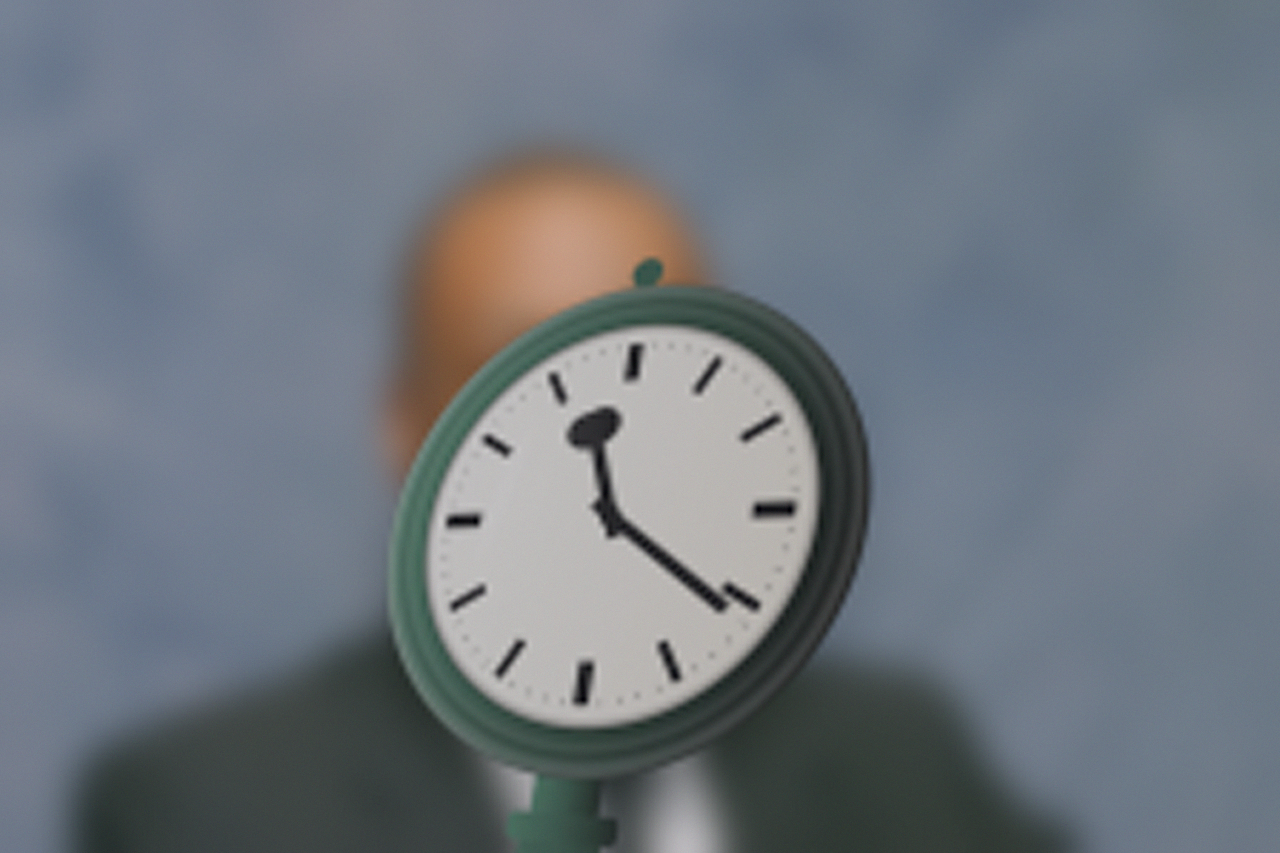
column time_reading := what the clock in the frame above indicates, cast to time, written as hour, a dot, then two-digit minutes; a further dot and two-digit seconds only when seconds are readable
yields 11.21
